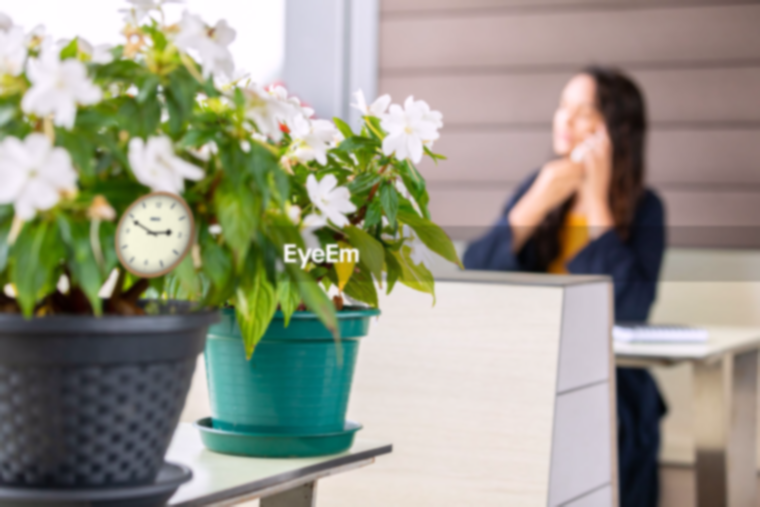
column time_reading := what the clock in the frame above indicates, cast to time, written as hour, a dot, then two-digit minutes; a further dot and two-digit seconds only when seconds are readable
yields 2.49
